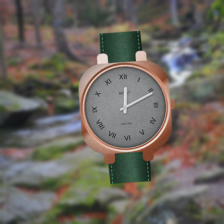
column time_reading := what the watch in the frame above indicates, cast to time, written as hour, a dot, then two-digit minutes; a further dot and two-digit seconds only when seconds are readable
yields 12.11
